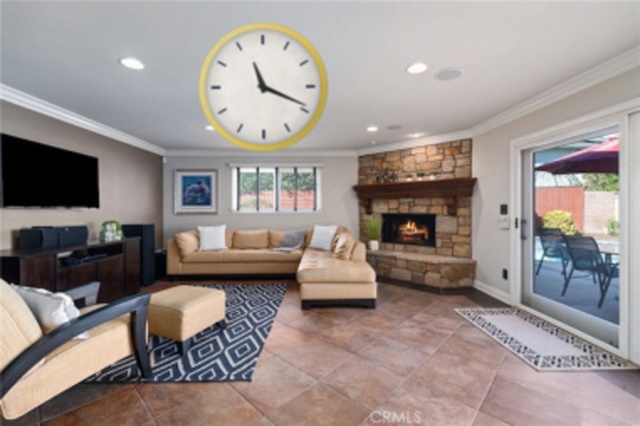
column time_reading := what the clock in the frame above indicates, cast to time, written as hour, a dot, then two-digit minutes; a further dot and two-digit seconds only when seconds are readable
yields 11.19
